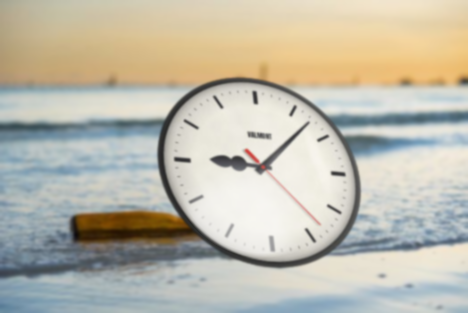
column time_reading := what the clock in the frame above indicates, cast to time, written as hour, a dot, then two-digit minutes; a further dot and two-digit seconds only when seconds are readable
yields 9.07.23
